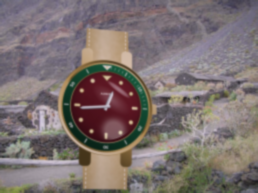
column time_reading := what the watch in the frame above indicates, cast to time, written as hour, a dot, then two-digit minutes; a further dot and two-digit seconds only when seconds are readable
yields 12.44
